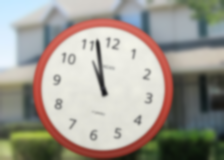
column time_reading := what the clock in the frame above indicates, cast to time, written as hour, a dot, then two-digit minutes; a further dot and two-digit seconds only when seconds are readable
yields 10.57
